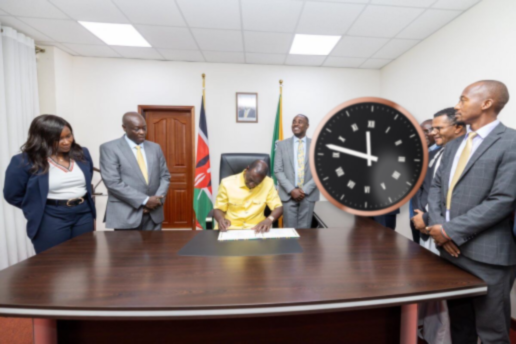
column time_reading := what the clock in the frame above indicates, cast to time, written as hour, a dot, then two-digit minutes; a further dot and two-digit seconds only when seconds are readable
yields 11.47
